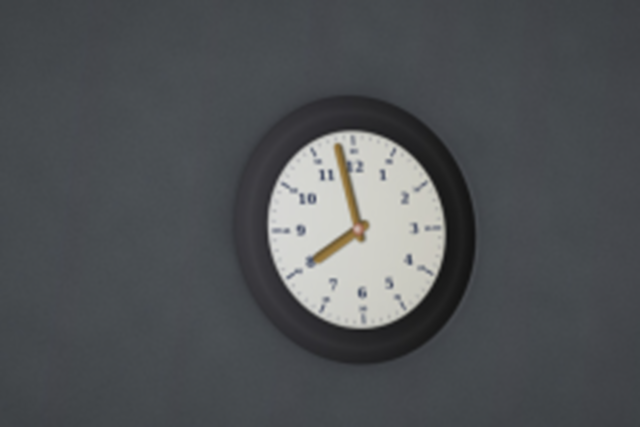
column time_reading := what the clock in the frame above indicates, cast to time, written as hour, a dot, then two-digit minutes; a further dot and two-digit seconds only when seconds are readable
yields 7.58
